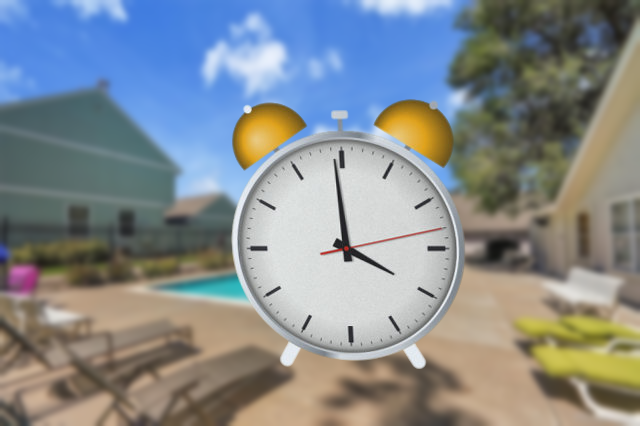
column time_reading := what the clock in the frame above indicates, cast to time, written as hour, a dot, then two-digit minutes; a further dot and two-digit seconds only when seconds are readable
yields 3.59.13
